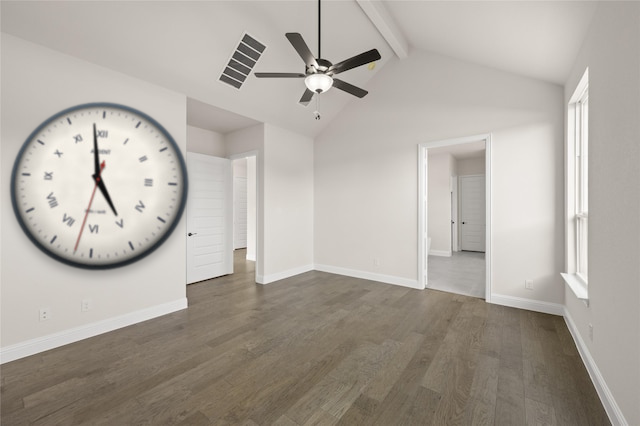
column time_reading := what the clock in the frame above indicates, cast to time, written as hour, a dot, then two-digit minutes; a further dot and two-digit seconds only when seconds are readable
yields 4.58.32
